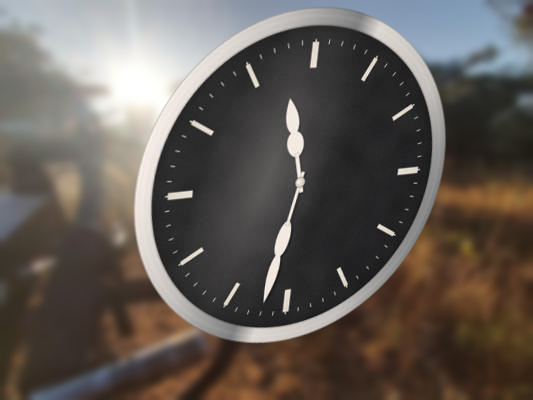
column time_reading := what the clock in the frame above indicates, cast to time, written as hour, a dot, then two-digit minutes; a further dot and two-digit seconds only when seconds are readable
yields 11.32
